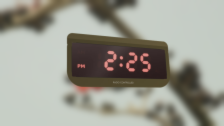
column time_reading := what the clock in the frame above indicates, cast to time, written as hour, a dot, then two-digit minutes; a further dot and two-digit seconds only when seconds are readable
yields 2.25
